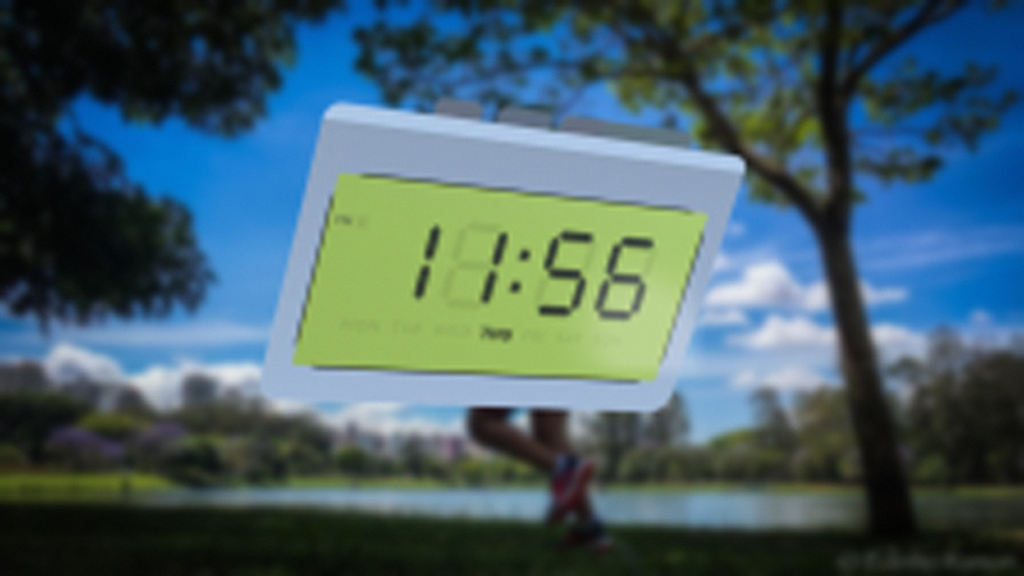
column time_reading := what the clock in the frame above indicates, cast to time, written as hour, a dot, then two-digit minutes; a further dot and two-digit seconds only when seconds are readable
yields 11.56
